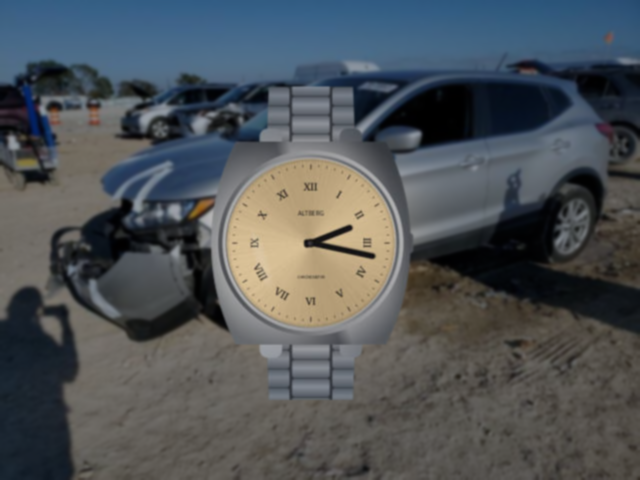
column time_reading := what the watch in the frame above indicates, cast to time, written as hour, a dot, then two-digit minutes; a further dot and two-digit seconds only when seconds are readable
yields 2.17
